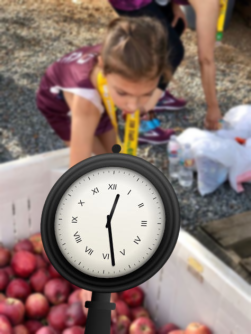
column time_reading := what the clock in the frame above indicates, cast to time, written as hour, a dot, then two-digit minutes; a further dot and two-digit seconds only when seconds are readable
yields 12.28
